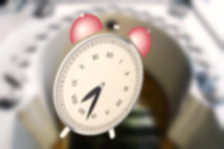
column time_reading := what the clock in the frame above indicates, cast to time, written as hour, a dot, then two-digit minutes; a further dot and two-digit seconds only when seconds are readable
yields 7.32
